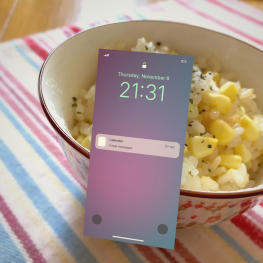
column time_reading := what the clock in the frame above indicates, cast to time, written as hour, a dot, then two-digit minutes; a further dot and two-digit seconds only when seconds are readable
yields 21.31
